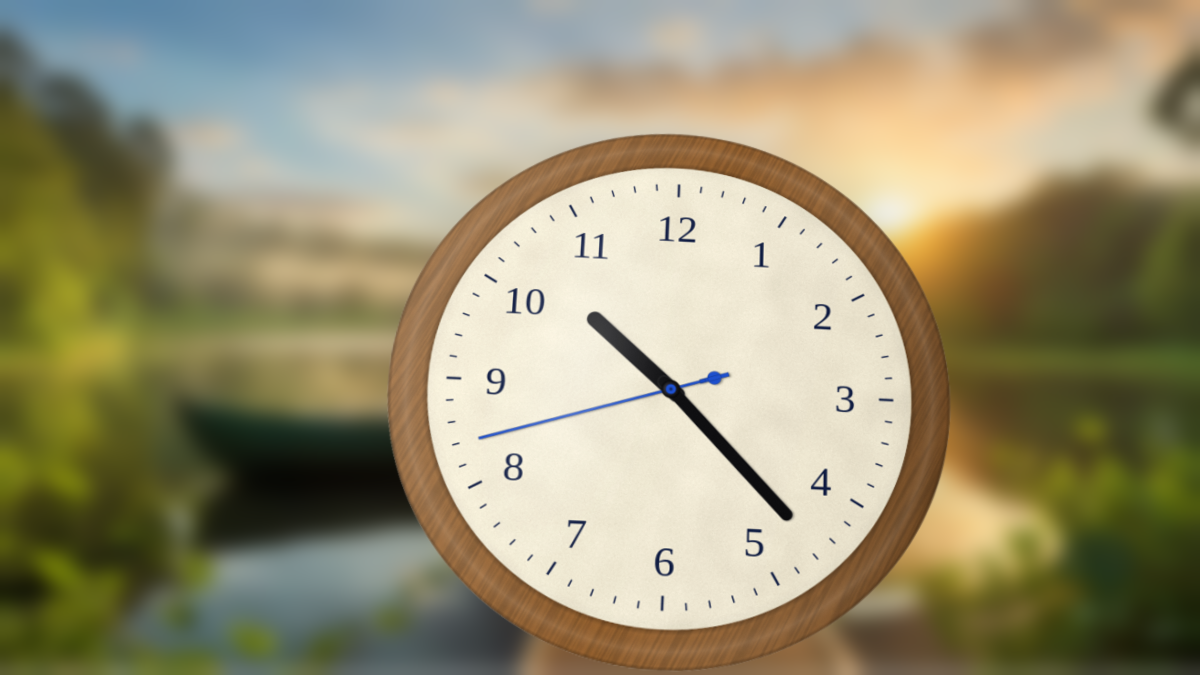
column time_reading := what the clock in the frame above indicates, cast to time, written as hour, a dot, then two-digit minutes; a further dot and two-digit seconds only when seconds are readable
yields 10.22.42
